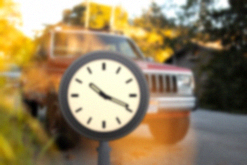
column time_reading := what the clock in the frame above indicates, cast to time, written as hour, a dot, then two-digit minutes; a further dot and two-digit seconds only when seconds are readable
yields 10.19
